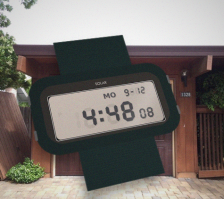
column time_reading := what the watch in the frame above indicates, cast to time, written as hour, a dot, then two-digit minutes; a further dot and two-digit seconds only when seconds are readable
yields 4.48.08
